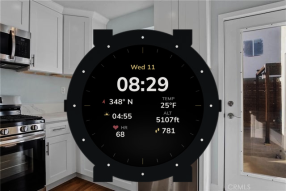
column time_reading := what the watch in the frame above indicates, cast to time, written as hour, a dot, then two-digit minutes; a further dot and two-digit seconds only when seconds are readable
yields 8.29
